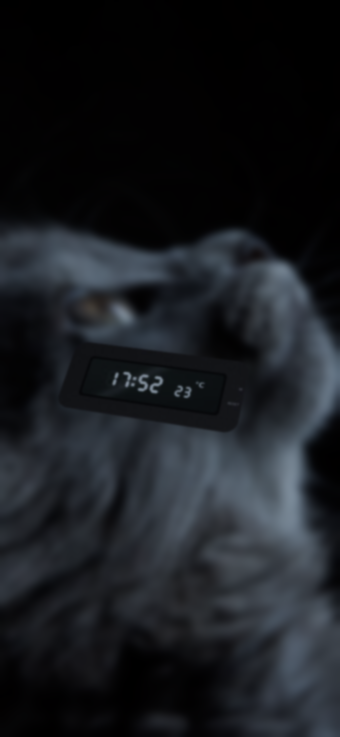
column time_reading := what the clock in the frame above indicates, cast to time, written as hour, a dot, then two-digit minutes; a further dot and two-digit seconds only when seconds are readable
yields 17.52
